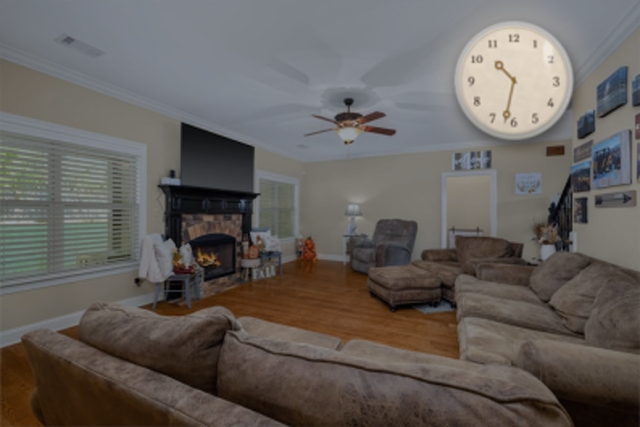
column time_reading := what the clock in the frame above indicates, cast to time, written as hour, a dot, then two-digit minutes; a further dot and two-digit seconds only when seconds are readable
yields 10.32
